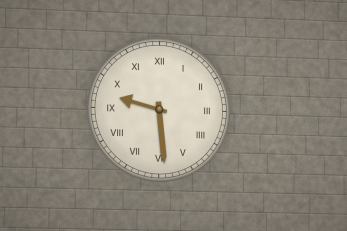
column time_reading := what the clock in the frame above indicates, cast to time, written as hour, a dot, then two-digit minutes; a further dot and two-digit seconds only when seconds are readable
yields 9.29
